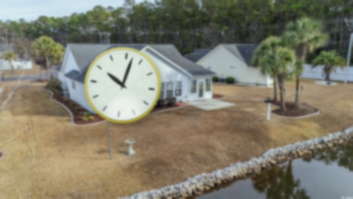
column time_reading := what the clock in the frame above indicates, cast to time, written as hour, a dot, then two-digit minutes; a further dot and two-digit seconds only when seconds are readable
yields 10.02
